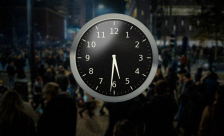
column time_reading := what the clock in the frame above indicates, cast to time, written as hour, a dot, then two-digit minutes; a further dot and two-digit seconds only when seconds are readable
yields 5.31
